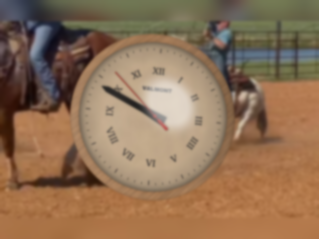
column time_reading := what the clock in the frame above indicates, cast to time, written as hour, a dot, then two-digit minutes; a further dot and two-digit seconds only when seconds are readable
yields 9.48.52
